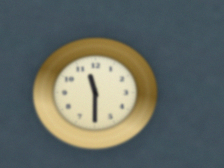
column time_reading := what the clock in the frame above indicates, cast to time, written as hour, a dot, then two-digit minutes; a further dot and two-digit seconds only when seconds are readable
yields 11.30
